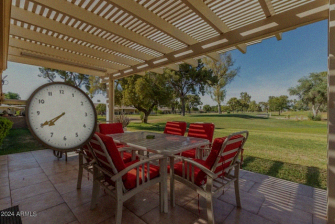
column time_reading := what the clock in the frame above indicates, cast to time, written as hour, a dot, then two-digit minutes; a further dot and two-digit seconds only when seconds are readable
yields 7.40
